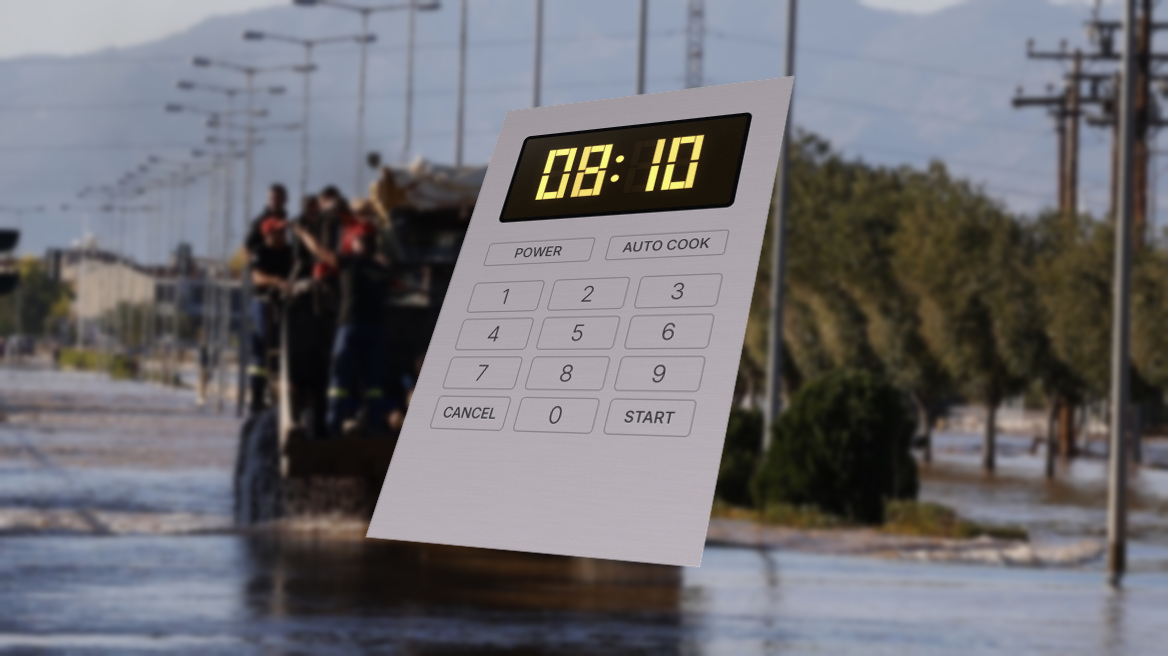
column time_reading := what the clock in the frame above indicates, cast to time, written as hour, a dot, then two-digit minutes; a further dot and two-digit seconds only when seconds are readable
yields 8.10
